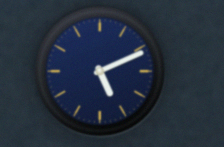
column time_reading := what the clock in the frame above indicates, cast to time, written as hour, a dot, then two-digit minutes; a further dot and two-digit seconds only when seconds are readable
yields 5.11
